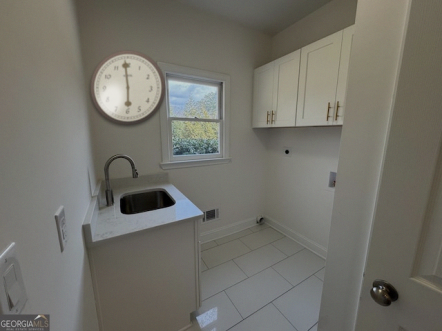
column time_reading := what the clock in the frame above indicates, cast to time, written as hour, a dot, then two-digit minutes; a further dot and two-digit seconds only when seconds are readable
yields 5.59
